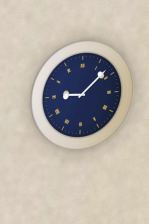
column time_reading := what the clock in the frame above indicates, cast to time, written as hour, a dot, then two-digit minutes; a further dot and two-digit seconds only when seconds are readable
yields 9.08
